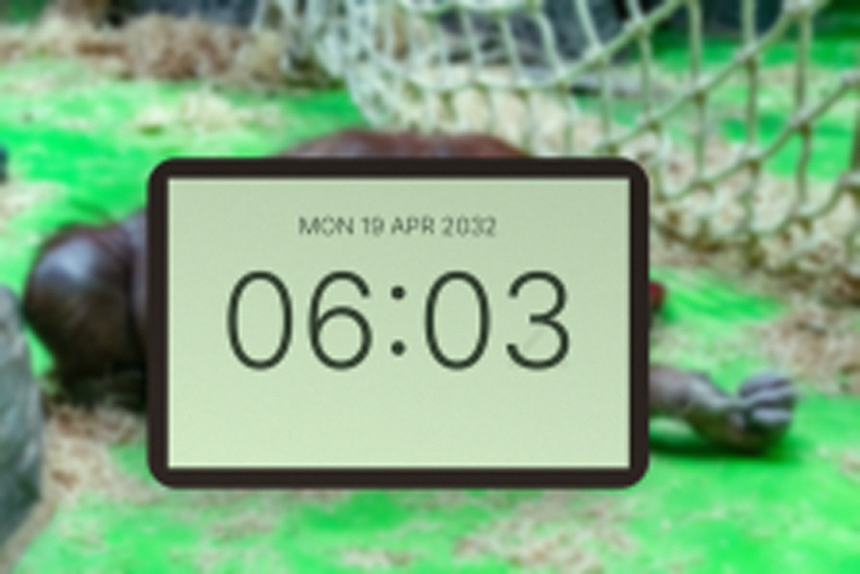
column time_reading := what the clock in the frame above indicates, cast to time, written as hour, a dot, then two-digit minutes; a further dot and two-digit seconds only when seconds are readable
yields 6.03
